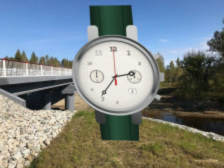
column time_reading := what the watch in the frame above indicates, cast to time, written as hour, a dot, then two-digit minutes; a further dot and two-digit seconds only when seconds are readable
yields 2.36
